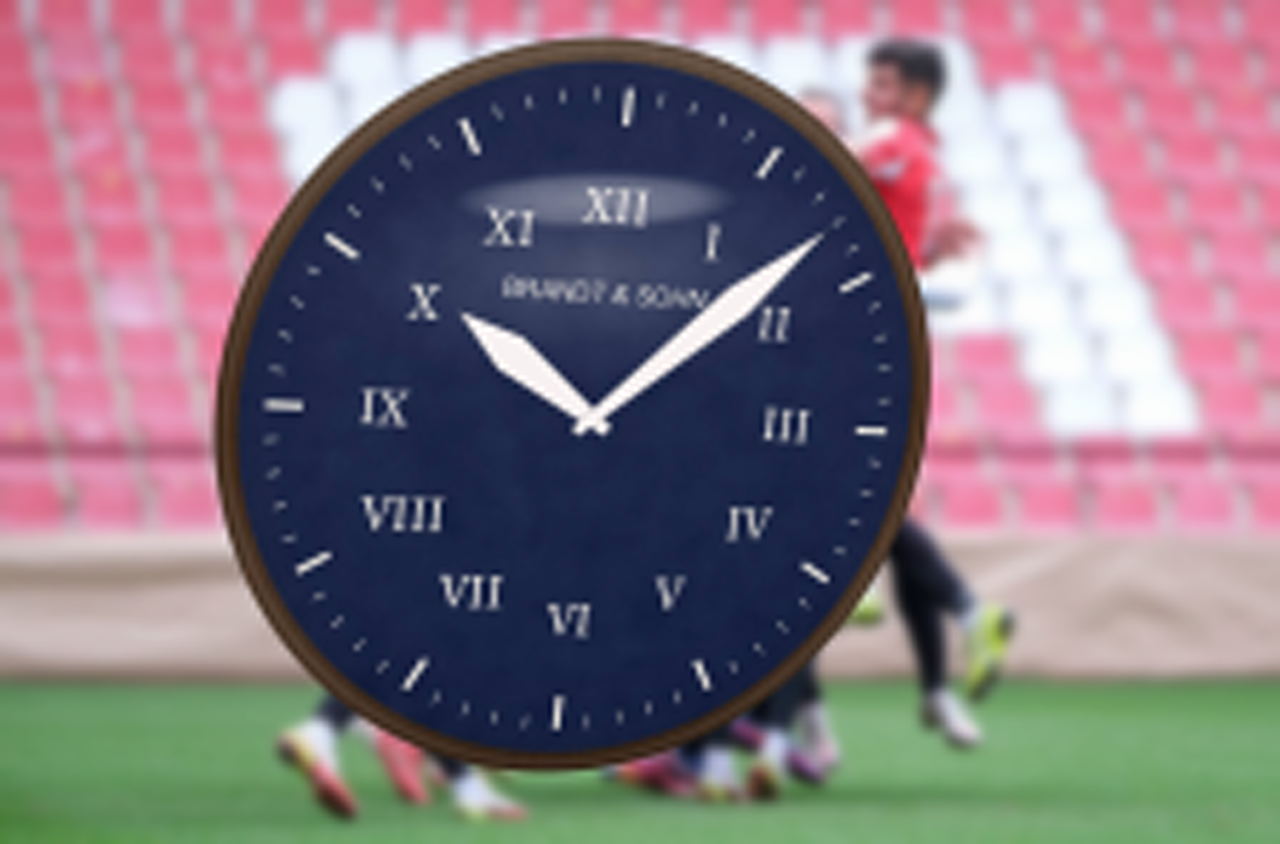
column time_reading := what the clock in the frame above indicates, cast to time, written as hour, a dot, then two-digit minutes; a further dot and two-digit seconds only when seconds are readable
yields 10.08
